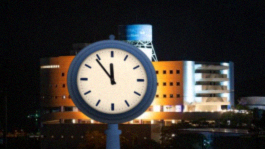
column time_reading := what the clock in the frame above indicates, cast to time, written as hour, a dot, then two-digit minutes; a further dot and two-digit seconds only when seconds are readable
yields 11.54
